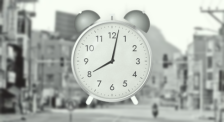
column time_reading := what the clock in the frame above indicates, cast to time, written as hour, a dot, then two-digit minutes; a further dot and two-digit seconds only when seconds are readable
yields 8.02
